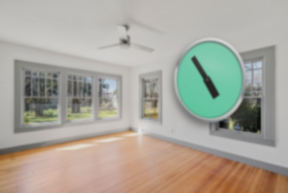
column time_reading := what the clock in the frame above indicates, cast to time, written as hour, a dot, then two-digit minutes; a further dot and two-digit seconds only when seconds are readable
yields 4.54
